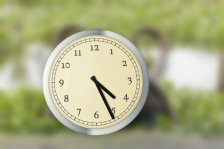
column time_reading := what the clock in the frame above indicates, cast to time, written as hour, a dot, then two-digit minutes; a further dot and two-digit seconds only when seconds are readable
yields 4.26
